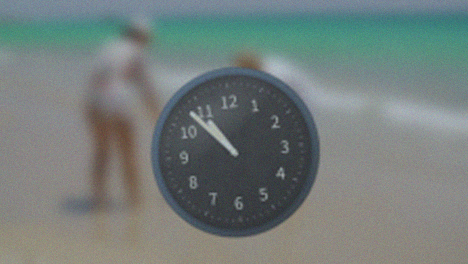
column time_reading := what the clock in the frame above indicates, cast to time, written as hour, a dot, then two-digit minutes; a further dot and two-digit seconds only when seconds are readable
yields 10.53
